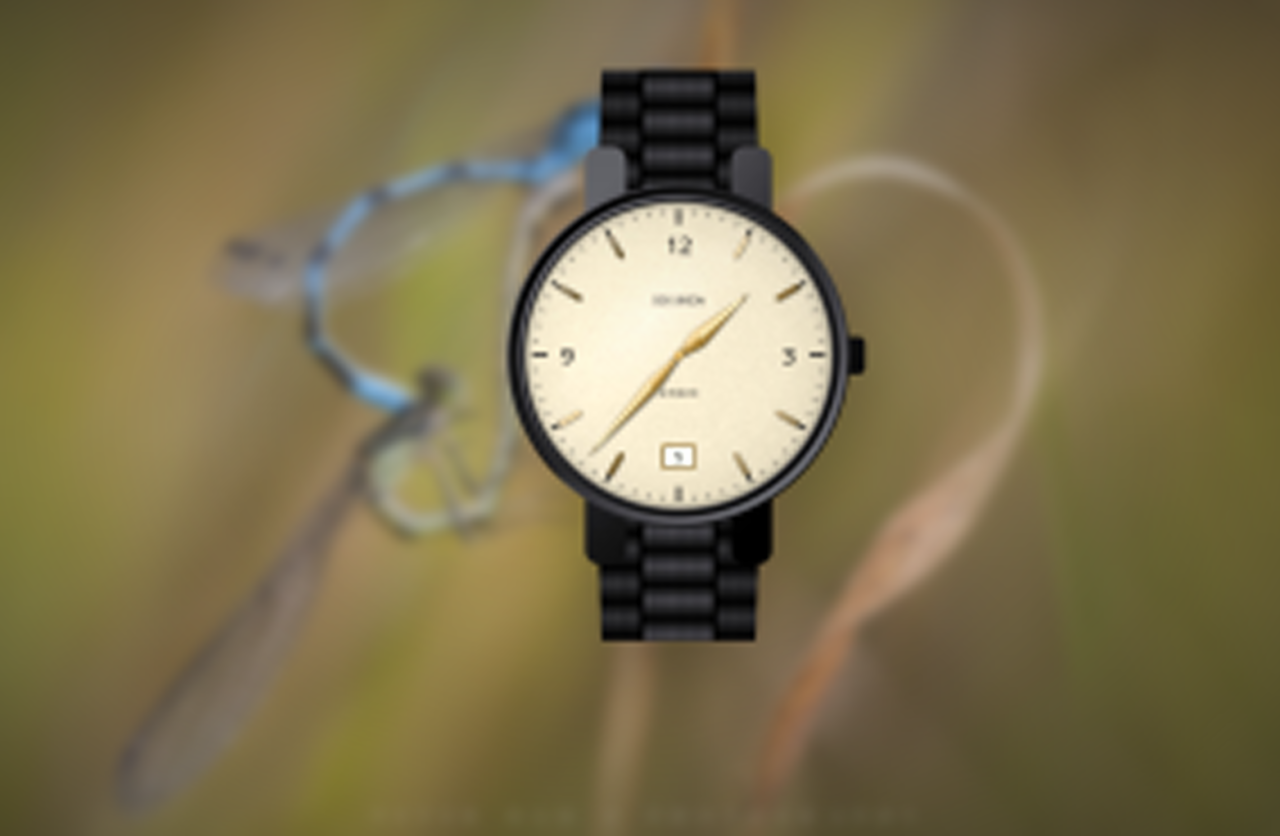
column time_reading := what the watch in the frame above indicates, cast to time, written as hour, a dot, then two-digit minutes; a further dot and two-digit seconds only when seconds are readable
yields 1.37
